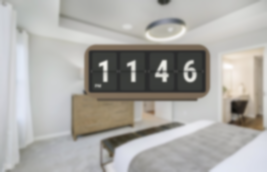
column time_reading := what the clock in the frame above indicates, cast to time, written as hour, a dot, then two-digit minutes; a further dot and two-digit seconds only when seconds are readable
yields 11.46
